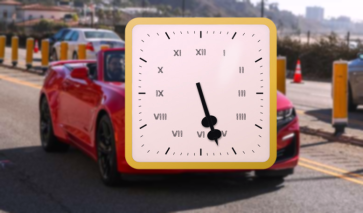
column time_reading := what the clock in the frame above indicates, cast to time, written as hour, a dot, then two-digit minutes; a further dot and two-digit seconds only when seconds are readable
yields 5.27
